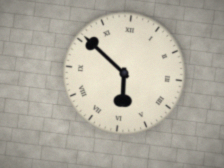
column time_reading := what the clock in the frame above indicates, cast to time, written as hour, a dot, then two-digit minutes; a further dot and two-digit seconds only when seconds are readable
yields 5.51
